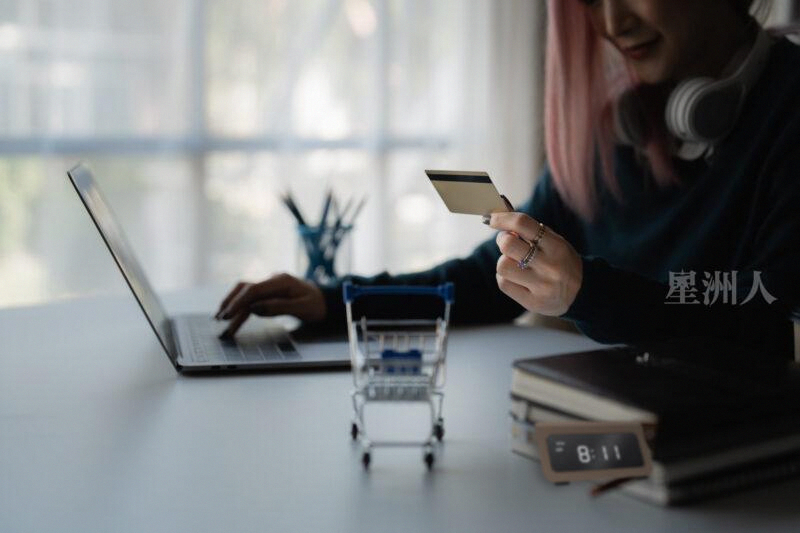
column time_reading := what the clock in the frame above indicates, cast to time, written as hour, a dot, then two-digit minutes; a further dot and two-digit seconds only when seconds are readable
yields 8.11
